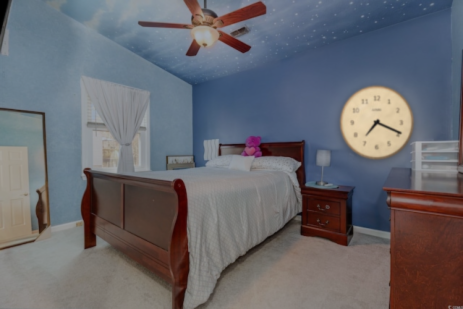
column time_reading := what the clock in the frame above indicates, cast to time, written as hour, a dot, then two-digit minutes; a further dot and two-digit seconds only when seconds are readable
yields 7.19
